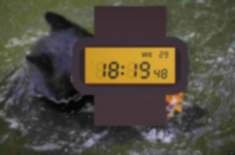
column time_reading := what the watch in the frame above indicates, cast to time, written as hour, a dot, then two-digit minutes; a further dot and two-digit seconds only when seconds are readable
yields 18.19.48
